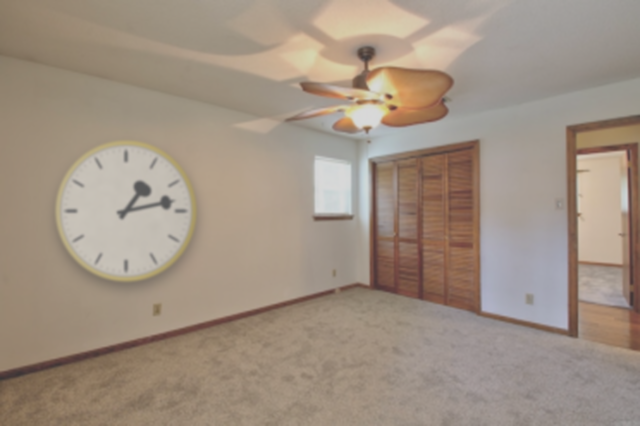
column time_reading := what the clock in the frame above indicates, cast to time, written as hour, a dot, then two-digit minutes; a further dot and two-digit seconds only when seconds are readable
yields 1.13
